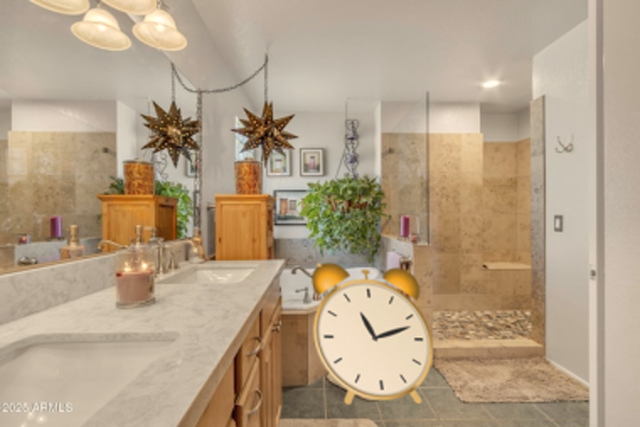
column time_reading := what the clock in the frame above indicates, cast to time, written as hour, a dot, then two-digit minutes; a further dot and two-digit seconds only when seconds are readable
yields 11.12
